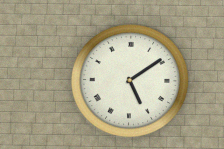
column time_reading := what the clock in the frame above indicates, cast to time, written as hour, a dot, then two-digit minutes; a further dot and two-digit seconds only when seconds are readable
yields 5.09
